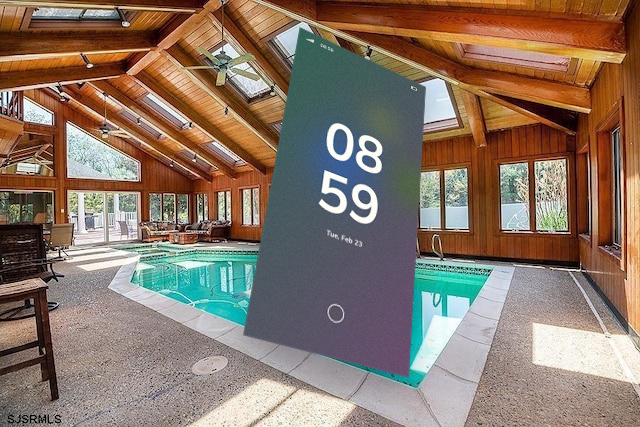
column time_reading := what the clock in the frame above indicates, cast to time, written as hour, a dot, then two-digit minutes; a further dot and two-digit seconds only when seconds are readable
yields 8.59
